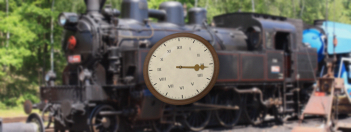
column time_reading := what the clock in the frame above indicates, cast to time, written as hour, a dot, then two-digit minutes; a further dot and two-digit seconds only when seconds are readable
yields 3.16
